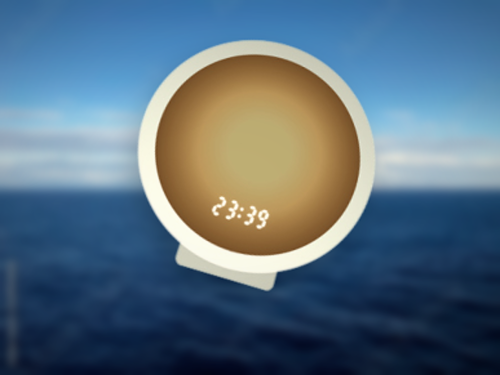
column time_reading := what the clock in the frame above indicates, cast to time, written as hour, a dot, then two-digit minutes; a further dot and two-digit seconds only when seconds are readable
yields 23.39
